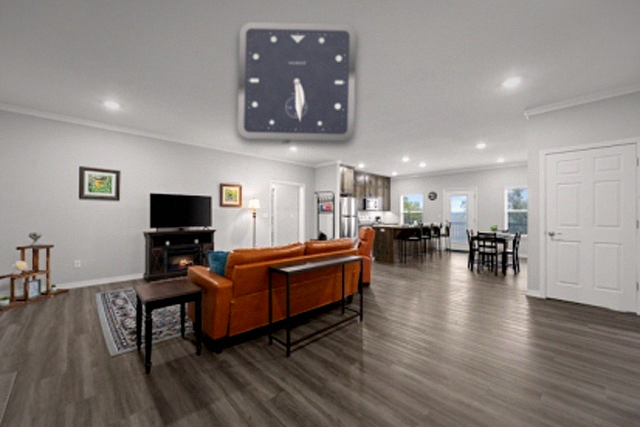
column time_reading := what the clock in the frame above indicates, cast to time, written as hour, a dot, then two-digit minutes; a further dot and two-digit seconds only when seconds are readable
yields 5.29
